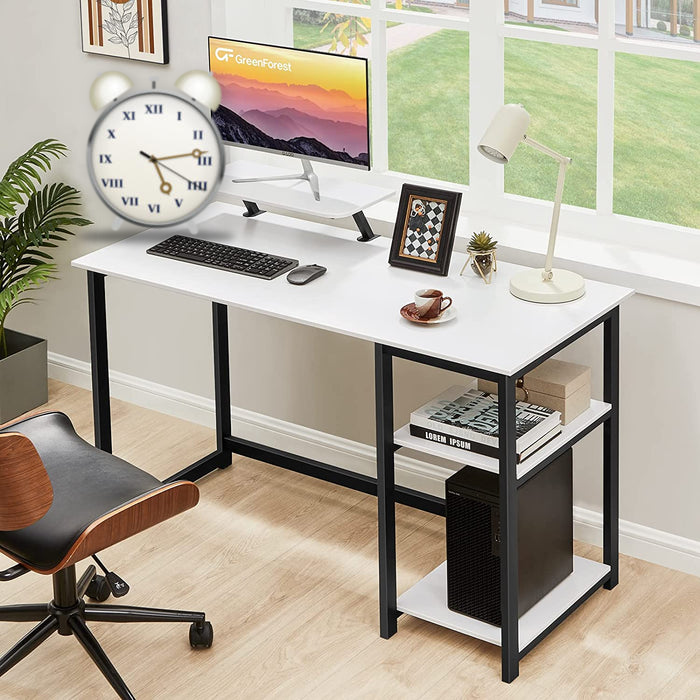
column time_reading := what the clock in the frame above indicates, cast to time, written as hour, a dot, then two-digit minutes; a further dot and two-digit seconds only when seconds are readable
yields 5.13.20
